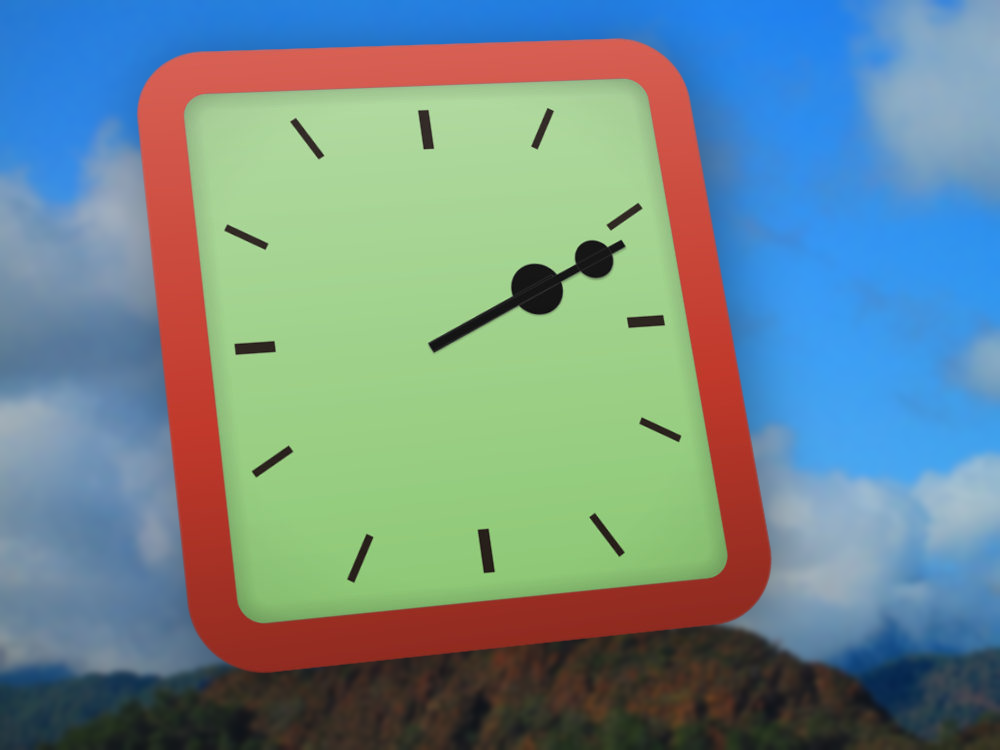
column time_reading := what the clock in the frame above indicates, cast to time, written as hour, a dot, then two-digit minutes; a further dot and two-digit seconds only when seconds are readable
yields 2.11
